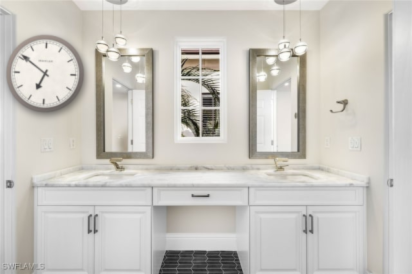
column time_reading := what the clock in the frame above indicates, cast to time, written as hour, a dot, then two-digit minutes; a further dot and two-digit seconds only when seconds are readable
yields 6.51
